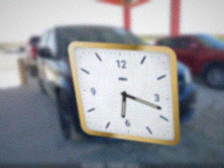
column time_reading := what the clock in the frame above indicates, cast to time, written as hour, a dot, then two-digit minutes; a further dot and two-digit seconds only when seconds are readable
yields 6.18
